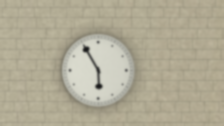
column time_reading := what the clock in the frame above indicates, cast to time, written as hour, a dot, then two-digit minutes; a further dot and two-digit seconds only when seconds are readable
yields 5.55
